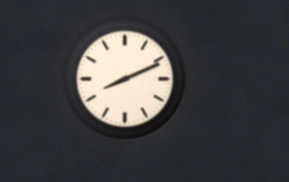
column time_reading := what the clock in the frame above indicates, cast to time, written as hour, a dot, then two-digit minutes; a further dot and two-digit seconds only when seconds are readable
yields 8.11
